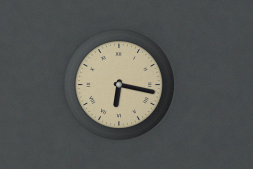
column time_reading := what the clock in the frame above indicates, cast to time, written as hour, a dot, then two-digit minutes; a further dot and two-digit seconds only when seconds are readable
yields 6.17
